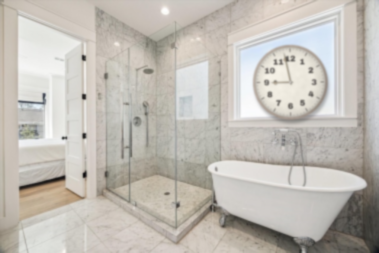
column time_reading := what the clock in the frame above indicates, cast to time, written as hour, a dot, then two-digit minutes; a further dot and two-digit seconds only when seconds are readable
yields 8.58
